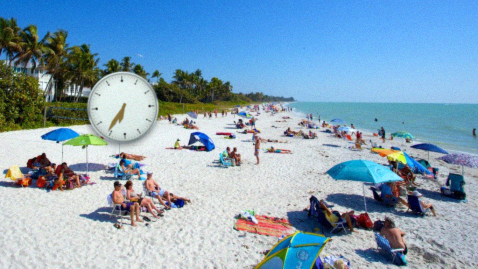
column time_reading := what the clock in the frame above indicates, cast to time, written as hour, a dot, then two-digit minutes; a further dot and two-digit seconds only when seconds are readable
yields 6.36
